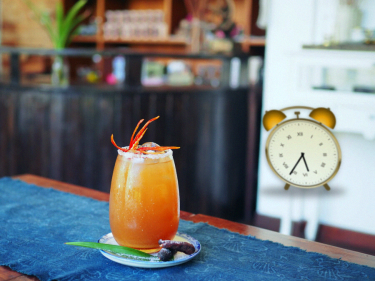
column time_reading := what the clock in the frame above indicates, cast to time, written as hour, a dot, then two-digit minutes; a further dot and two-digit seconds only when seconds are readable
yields 5.36
